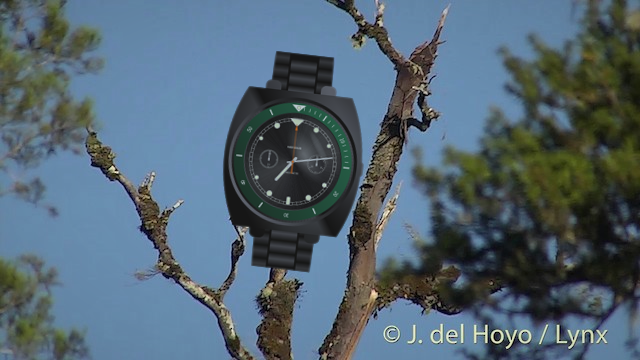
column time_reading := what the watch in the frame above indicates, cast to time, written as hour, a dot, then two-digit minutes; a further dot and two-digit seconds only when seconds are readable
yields 7.13
